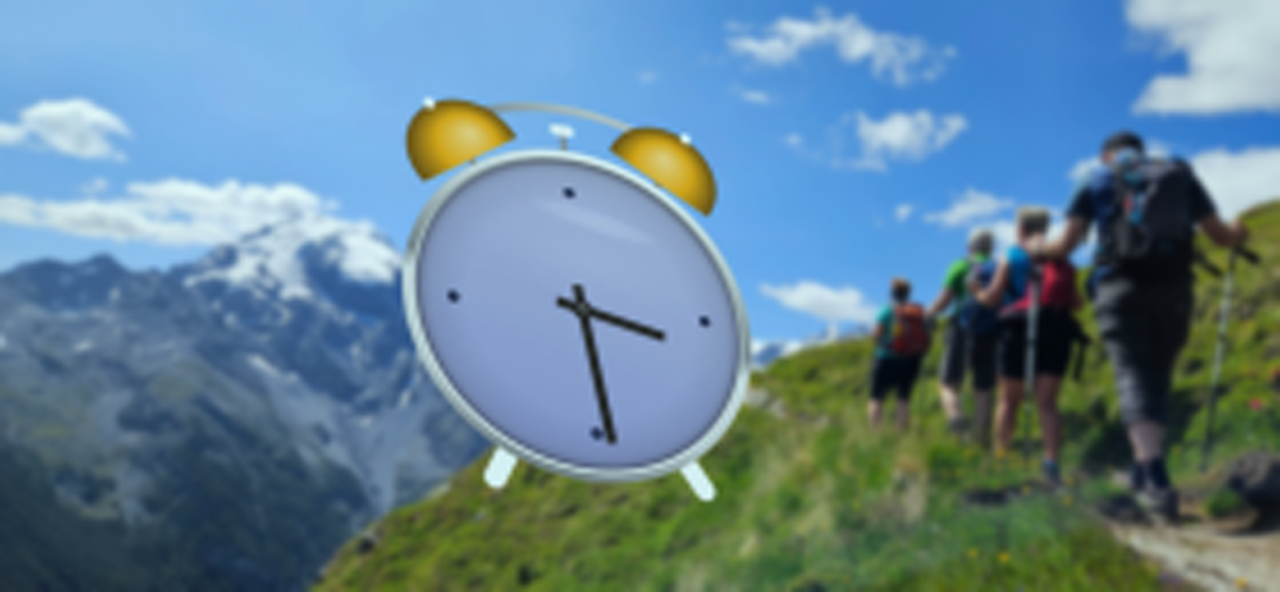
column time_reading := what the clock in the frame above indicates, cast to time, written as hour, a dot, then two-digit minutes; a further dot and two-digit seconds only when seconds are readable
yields 3.29
